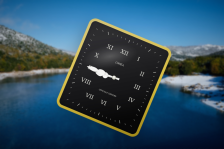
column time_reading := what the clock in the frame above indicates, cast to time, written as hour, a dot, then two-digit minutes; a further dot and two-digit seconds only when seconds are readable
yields 8.45
